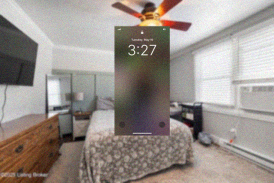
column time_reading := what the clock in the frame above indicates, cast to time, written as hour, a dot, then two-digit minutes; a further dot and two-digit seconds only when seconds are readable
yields 3.27
